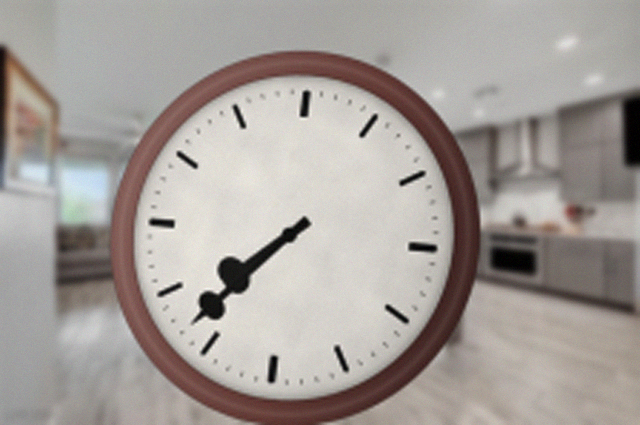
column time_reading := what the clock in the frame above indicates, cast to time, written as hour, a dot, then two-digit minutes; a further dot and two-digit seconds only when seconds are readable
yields 7.37
